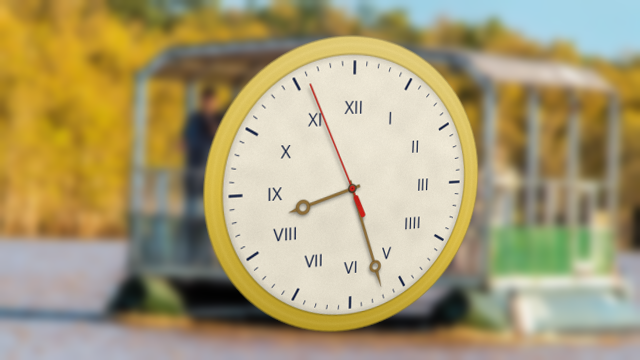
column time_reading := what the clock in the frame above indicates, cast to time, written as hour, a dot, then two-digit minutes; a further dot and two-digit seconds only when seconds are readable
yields 8.26.56
